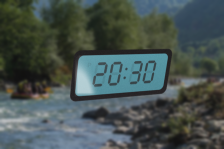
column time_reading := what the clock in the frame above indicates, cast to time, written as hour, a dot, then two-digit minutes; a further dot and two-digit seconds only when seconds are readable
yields 20.30
